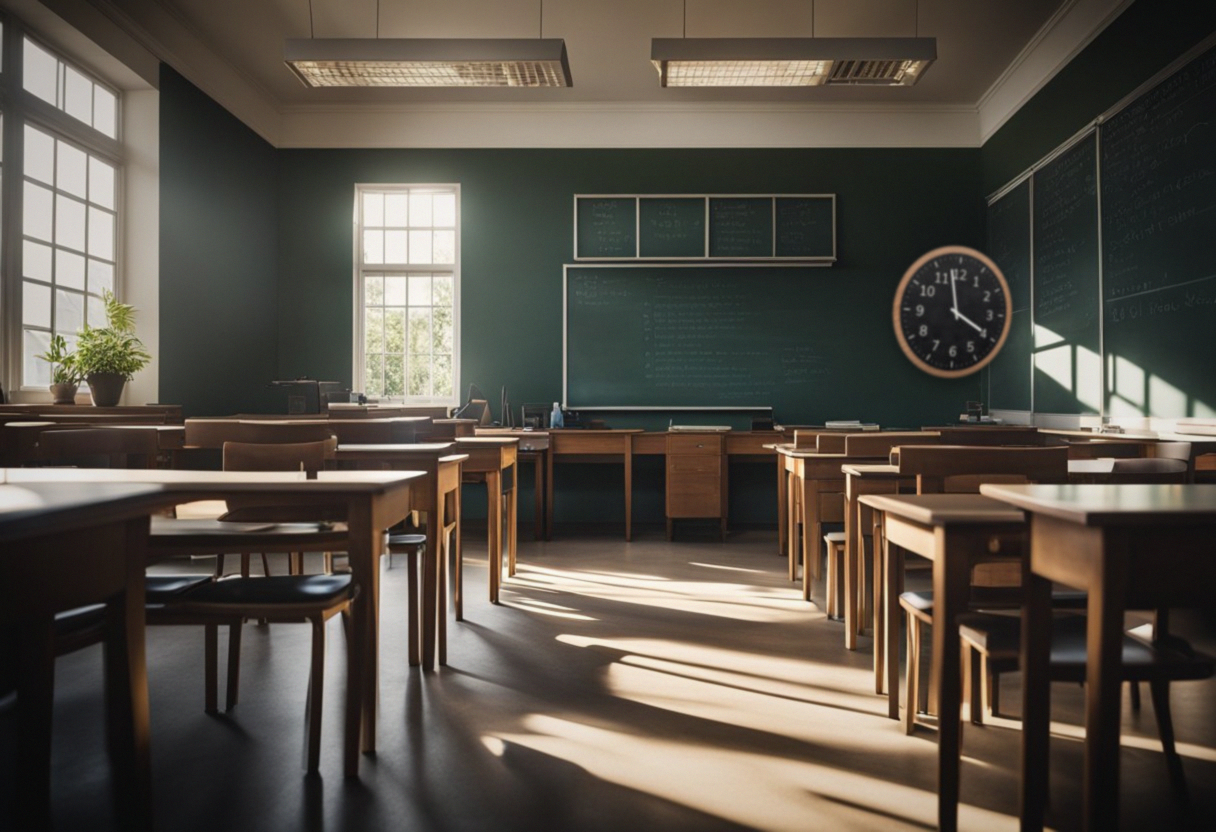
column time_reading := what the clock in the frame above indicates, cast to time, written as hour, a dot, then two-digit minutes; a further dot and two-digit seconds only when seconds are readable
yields 3.58
